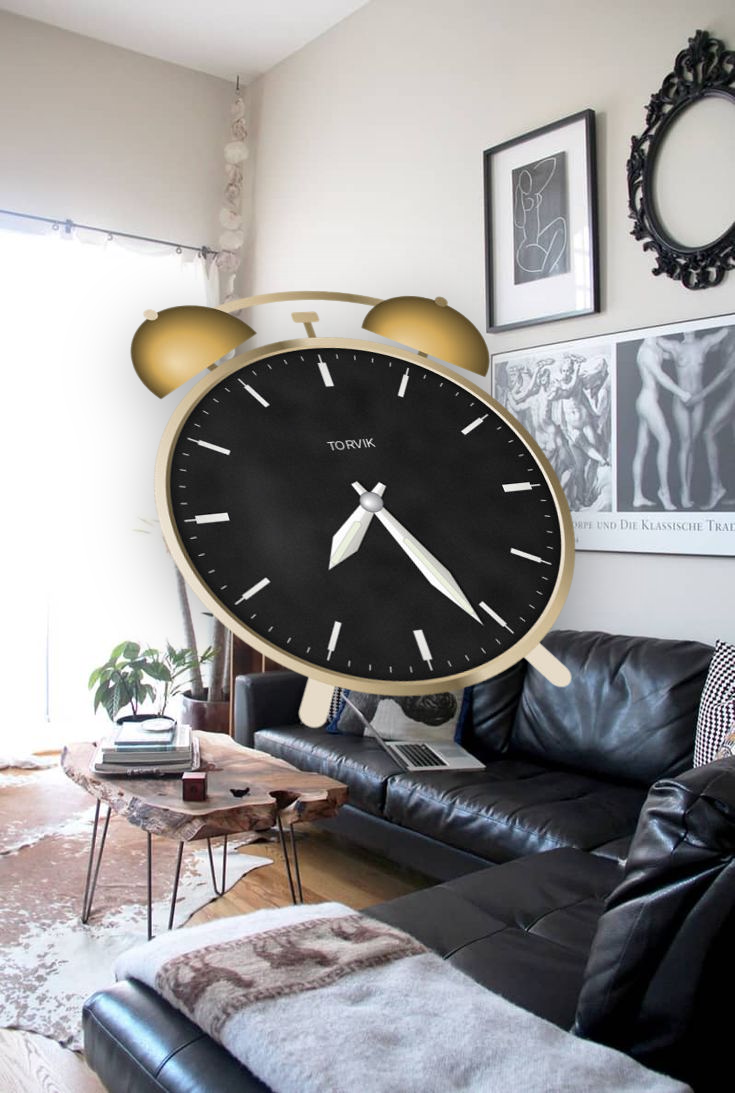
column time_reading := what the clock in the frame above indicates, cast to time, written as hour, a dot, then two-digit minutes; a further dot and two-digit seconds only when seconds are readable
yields 7.26
